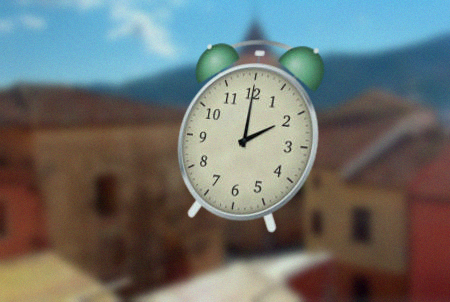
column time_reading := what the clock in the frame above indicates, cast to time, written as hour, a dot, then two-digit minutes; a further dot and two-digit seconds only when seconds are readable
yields 2.00
